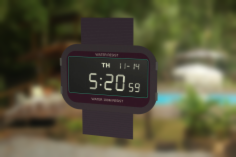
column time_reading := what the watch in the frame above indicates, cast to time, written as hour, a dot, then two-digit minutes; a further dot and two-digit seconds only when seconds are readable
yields 5.20.59
